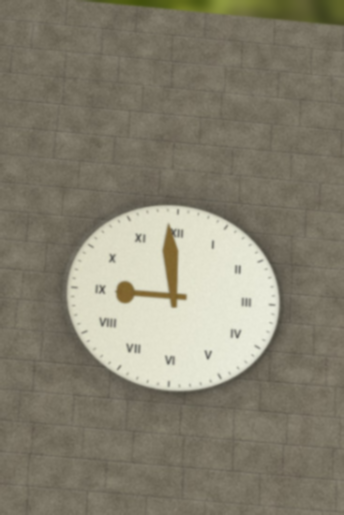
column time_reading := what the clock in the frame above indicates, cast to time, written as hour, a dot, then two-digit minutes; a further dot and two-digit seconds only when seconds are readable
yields 8.59
